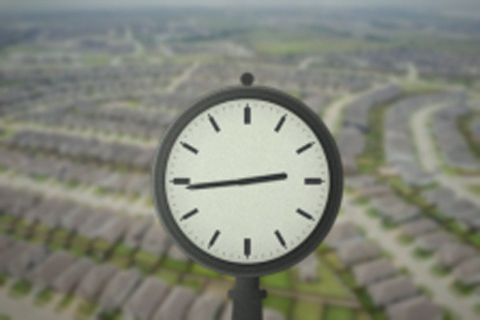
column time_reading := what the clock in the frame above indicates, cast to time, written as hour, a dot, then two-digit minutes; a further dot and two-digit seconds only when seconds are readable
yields 2.44
